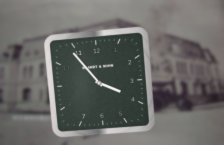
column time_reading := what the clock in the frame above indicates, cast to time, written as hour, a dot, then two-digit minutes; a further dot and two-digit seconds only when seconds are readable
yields 3.54
